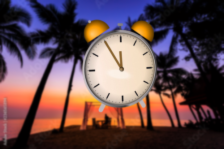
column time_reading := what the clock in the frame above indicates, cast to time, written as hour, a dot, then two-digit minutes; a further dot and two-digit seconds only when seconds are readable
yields 11.55
